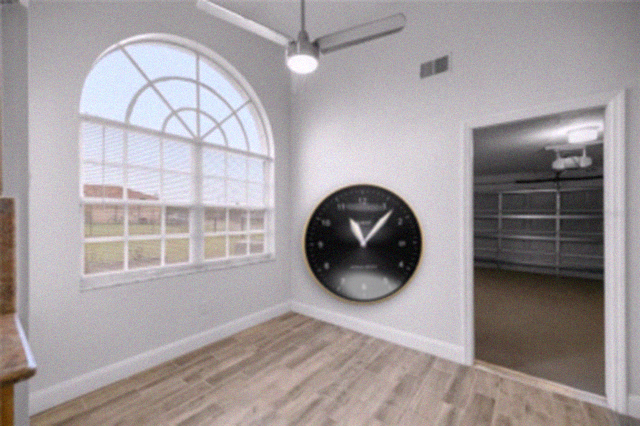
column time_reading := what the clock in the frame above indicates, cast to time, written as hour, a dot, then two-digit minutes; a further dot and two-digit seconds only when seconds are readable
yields 11.07
